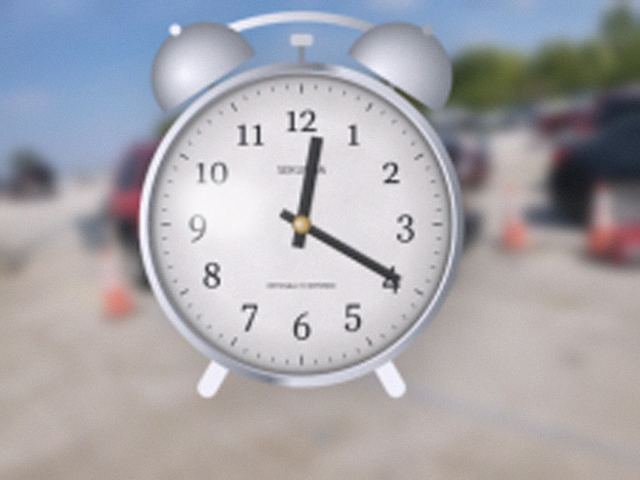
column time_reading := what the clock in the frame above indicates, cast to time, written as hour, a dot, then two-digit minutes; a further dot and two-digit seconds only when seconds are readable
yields 12.20
